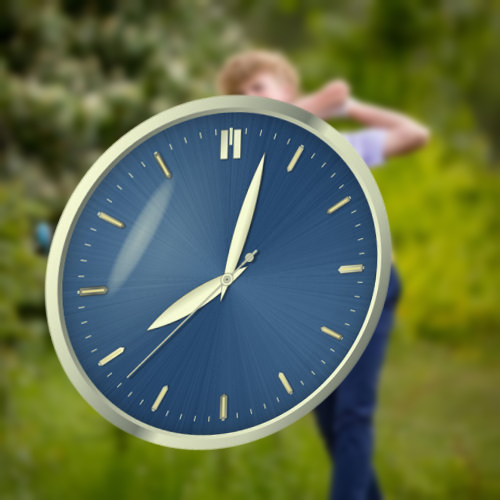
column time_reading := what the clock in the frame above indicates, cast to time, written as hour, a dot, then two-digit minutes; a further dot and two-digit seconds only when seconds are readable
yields 8.02.38
